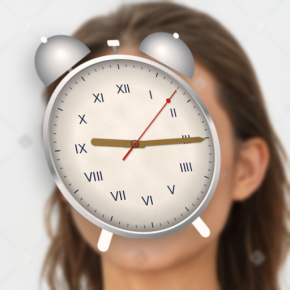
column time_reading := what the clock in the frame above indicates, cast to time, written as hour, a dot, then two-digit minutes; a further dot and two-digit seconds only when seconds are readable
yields 9.15.08
